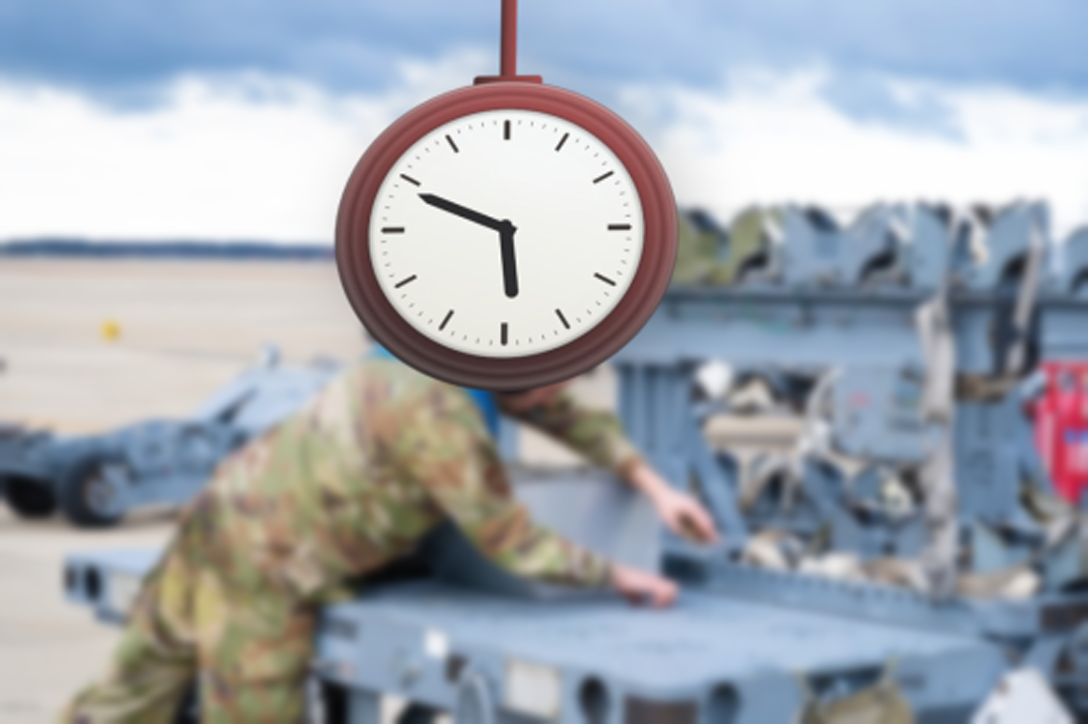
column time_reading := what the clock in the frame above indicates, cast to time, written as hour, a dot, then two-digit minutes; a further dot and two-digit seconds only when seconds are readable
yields 5.49
